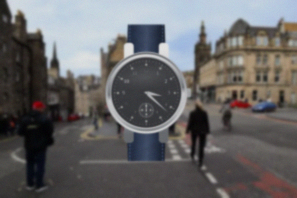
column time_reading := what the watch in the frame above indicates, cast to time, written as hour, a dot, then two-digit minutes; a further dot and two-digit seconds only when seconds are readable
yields 3.22
